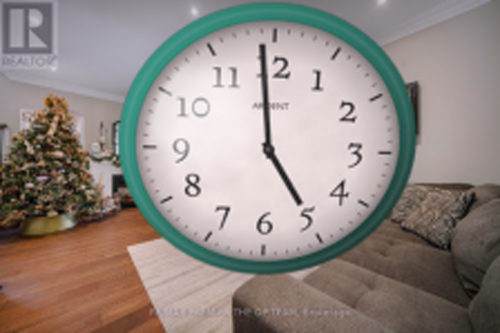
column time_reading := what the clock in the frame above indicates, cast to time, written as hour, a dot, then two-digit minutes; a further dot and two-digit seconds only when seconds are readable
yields 4.59
